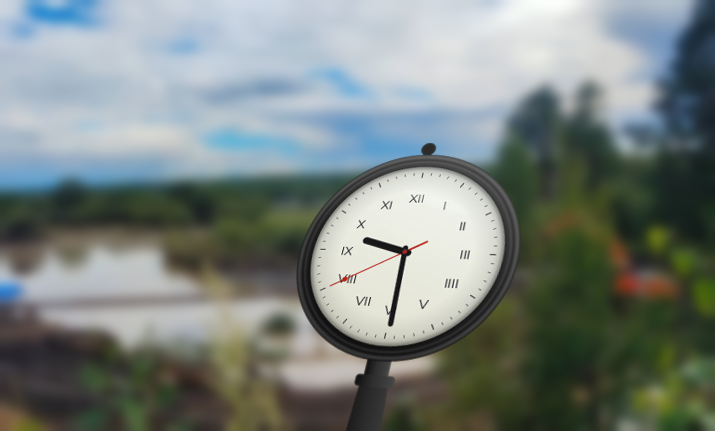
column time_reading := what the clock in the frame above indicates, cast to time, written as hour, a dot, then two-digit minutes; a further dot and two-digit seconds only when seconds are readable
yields 9.29.40
